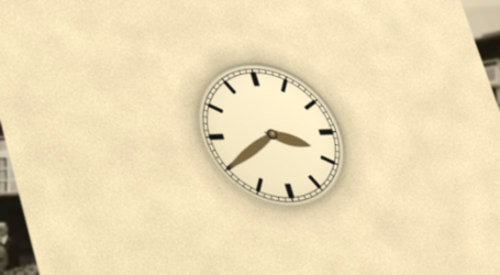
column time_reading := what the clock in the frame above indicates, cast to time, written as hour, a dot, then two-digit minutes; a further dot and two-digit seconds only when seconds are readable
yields 3.40
